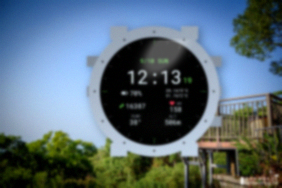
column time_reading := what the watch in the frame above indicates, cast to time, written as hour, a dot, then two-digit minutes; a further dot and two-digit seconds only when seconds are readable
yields 12.13
